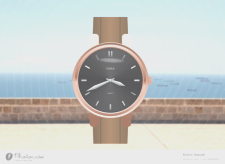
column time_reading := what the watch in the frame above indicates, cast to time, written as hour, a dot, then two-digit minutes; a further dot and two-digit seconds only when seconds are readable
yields 3.41
